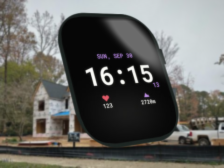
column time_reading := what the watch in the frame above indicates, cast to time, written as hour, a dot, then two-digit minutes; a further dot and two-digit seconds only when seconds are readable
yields 16.15
